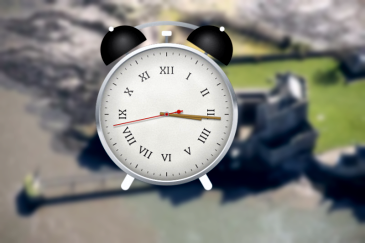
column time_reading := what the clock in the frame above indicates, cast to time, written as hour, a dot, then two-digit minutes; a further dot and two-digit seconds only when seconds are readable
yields 3.15.43
